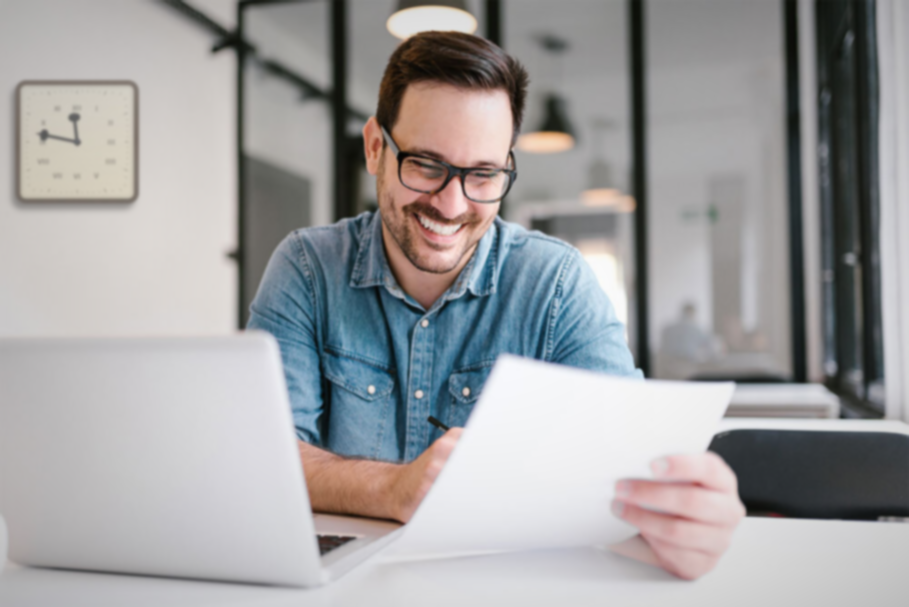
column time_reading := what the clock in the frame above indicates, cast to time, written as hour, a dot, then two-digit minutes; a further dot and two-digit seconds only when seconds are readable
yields 11.47
